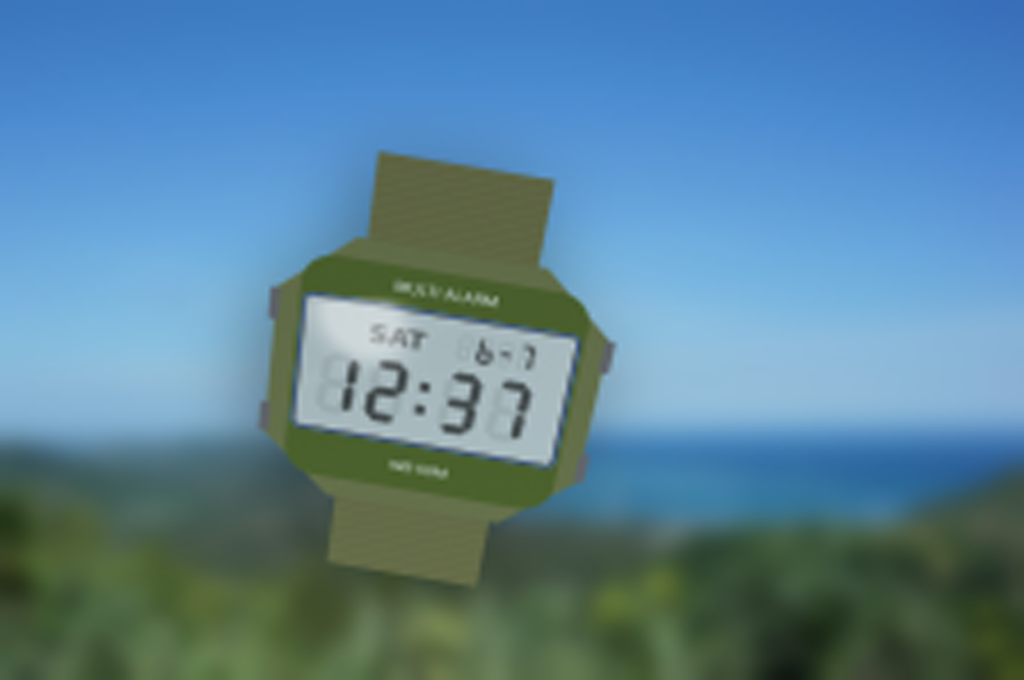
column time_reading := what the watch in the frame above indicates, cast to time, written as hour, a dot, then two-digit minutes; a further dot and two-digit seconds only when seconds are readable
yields 12.37
